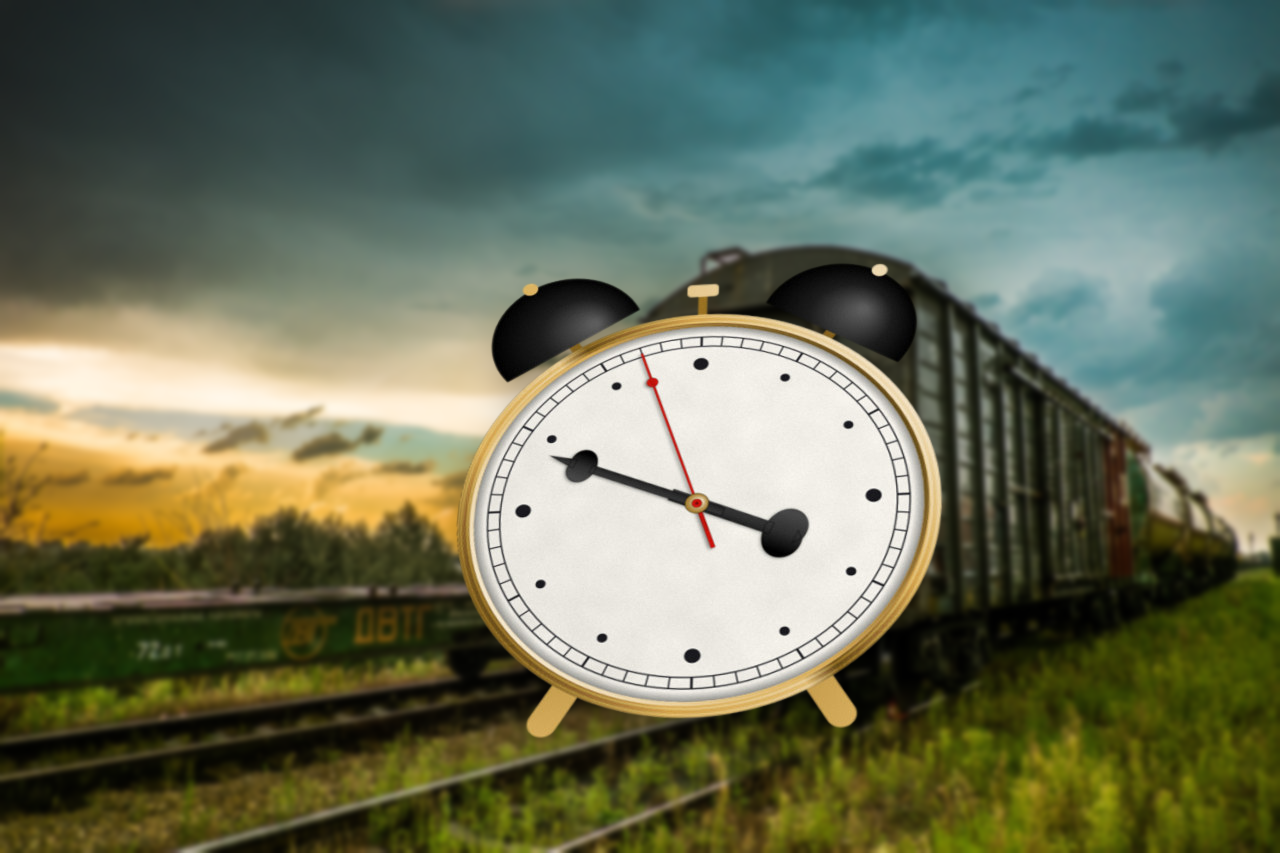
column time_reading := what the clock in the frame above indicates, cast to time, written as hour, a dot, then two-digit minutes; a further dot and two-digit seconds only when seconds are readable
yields 3.48.57
